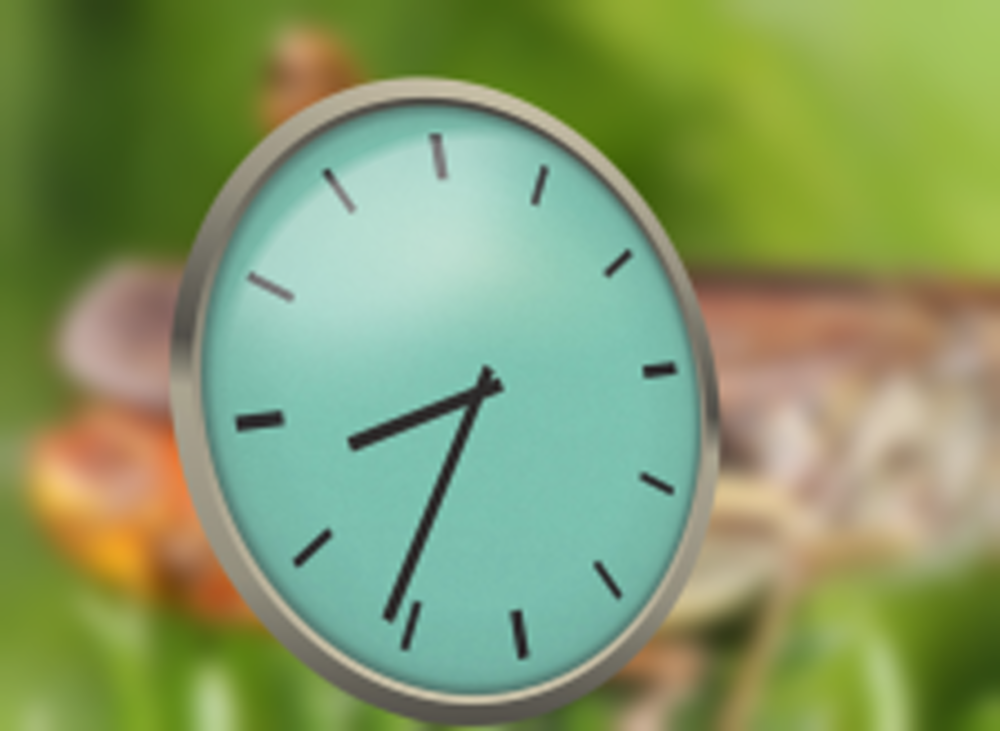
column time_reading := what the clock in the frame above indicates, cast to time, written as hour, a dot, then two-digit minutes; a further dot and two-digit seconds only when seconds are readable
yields 8.36
